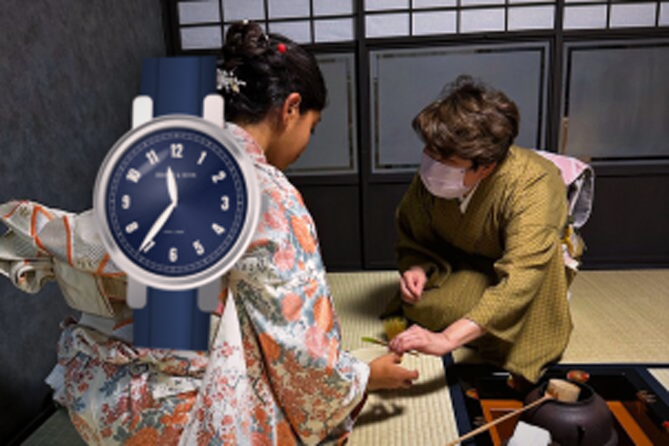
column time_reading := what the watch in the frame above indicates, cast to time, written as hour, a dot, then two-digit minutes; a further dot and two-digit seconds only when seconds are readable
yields 11.36
